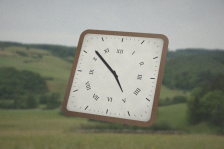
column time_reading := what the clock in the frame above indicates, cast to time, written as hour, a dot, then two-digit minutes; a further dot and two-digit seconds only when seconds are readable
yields 4.52
